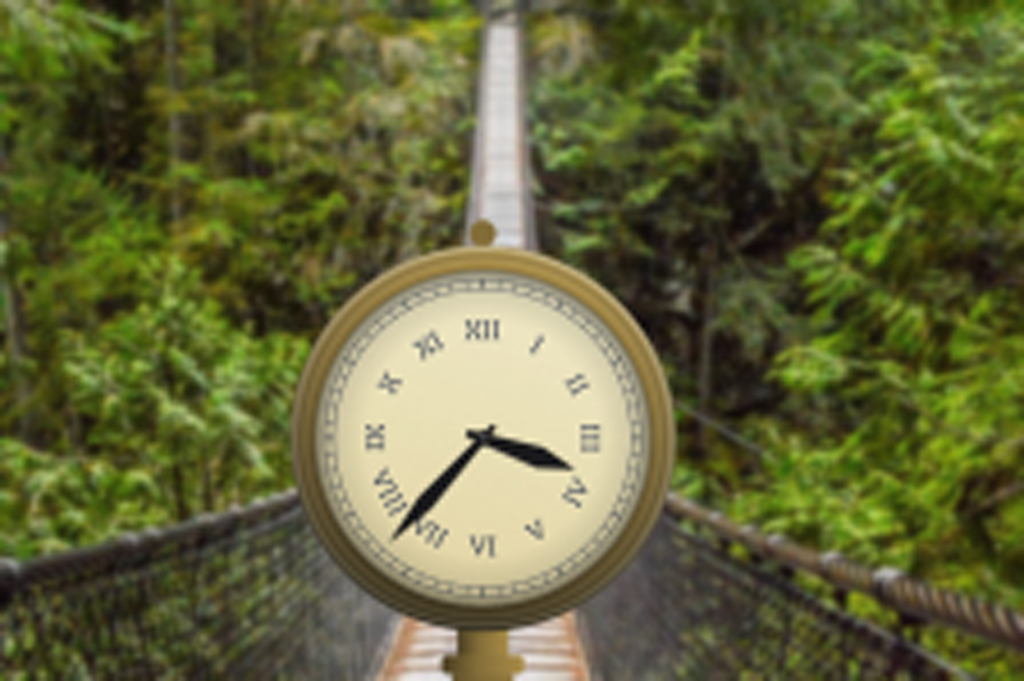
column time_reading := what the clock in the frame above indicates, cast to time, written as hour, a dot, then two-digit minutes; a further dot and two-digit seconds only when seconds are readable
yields 3.37
